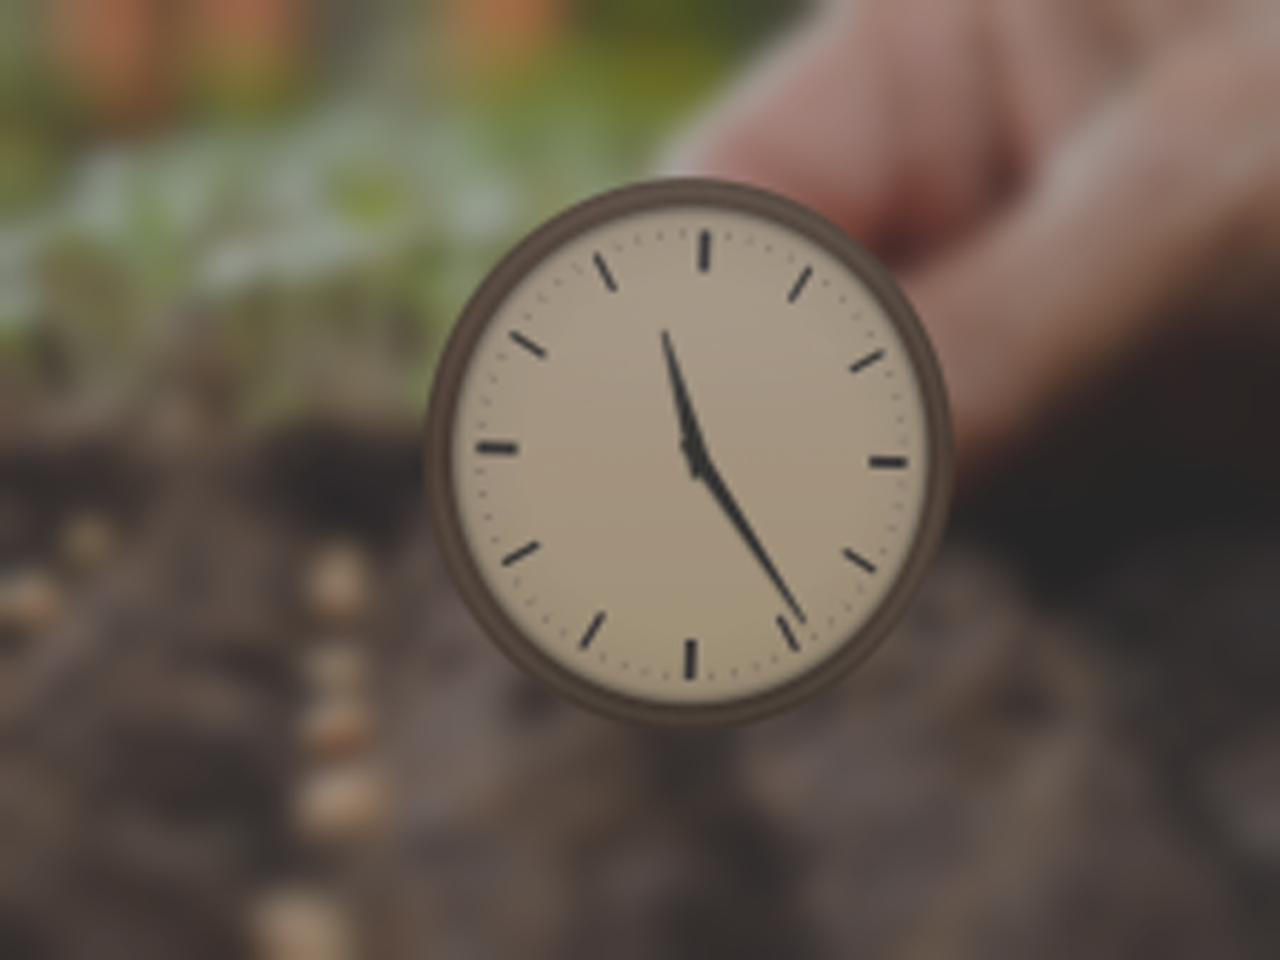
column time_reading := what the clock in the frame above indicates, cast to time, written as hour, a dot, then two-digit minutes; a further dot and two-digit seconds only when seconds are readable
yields 11.24
